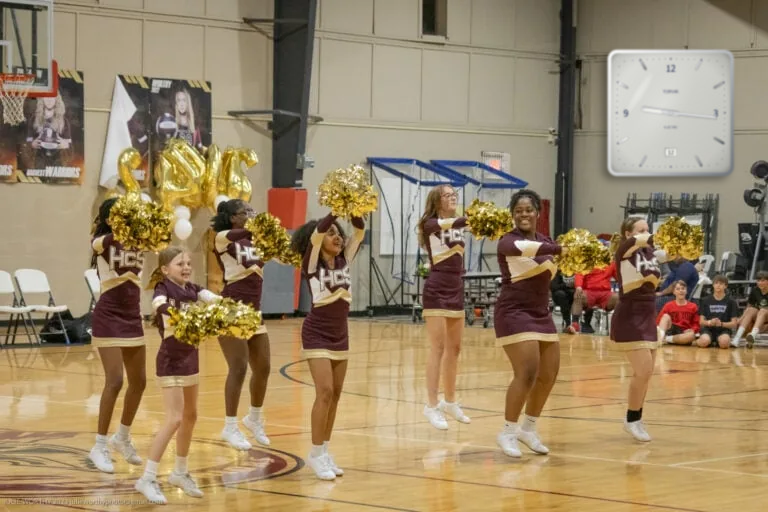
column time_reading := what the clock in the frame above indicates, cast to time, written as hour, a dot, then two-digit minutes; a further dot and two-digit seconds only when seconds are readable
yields 9.16
